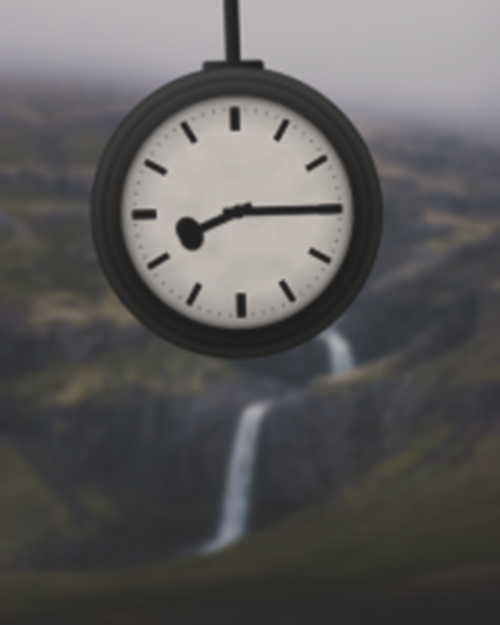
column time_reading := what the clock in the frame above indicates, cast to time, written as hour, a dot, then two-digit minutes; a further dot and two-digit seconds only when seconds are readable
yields 8.15
